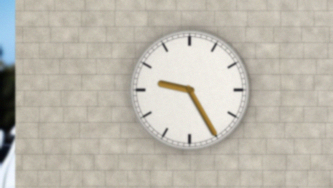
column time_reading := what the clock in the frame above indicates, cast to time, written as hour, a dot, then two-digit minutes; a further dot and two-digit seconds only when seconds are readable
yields 9.25
